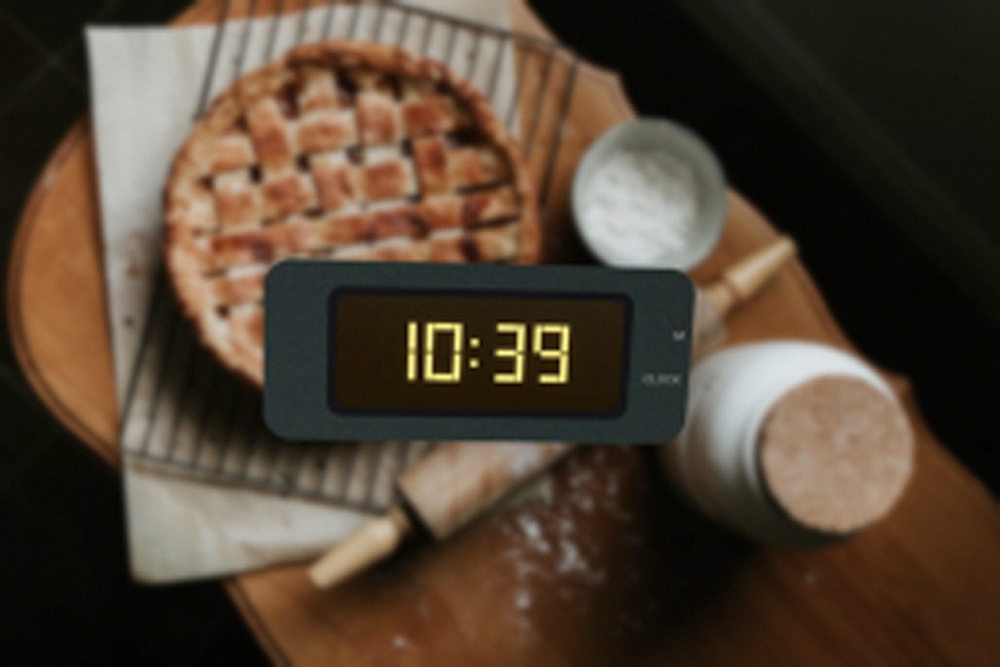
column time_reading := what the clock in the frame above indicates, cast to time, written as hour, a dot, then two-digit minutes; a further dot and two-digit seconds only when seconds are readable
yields 10.39
